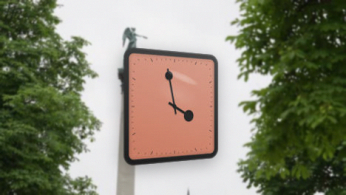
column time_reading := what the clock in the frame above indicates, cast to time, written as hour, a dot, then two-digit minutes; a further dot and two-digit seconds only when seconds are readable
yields 3.58
